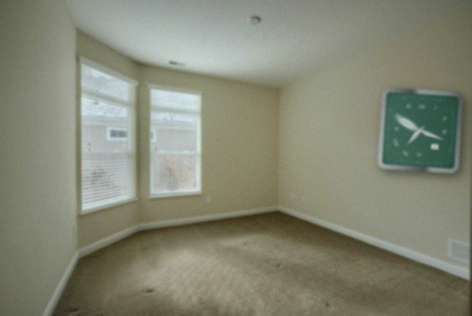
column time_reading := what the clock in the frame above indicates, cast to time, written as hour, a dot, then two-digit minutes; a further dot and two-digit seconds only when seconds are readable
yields 7.18
